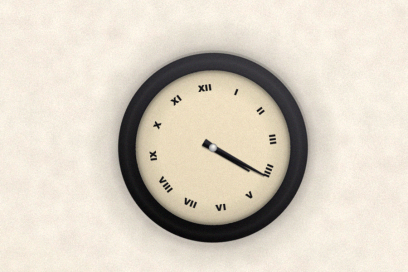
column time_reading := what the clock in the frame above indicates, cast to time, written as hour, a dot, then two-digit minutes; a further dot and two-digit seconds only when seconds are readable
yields 4.21
